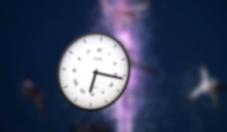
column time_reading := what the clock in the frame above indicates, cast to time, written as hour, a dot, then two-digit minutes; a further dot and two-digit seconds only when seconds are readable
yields 6.16
